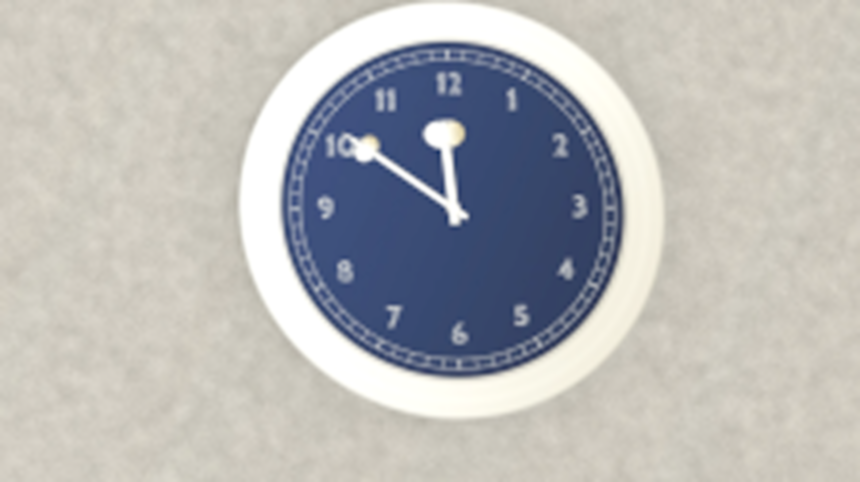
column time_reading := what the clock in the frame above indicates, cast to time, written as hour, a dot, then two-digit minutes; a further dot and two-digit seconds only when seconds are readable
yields 11.51
